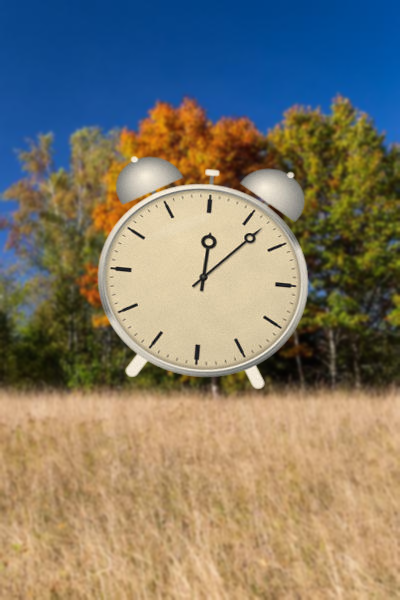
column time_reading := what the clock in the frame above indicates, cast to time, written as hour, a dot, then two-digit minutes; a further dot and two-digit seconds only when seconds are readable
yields 12.07
